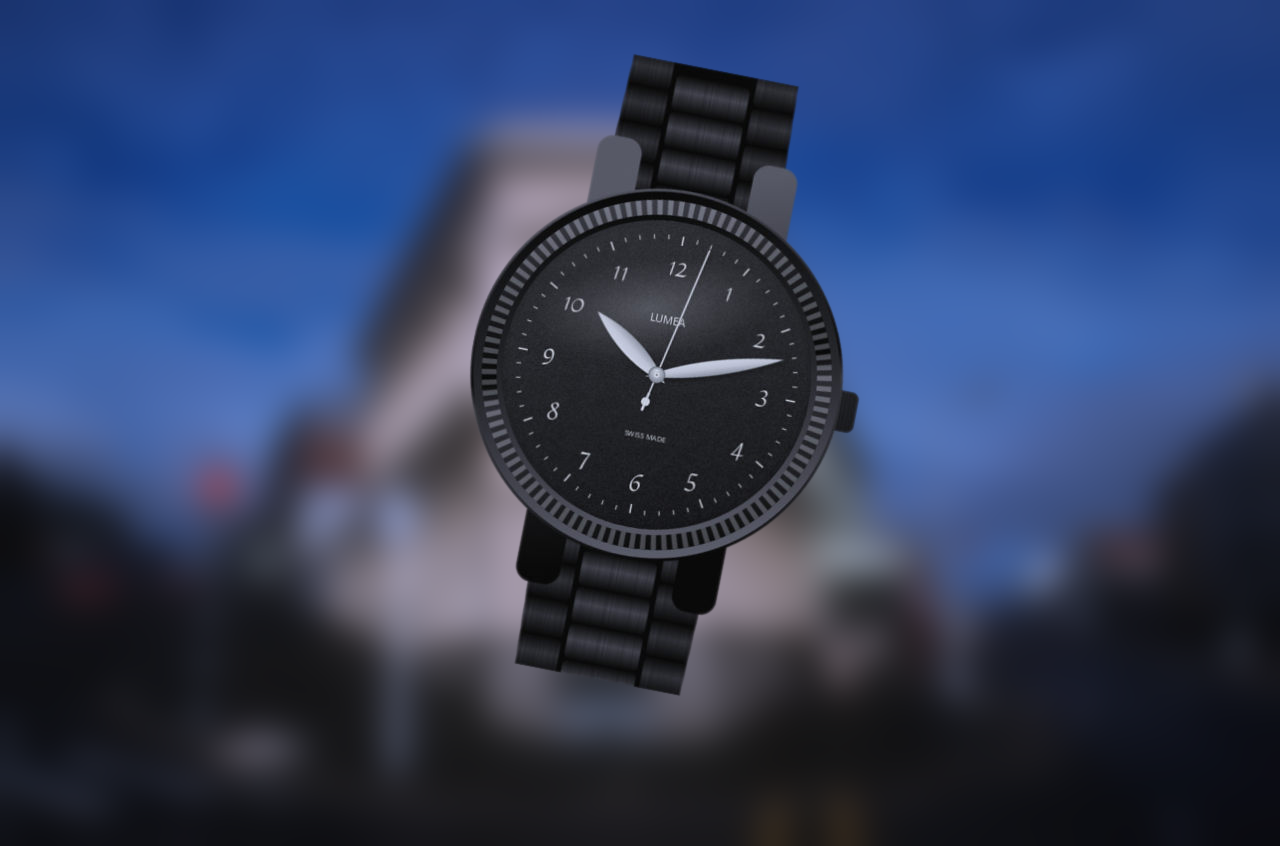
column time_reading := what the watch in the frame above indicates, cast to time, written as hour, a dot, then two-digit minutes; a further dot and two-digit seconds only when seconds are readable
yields 10.12.02
